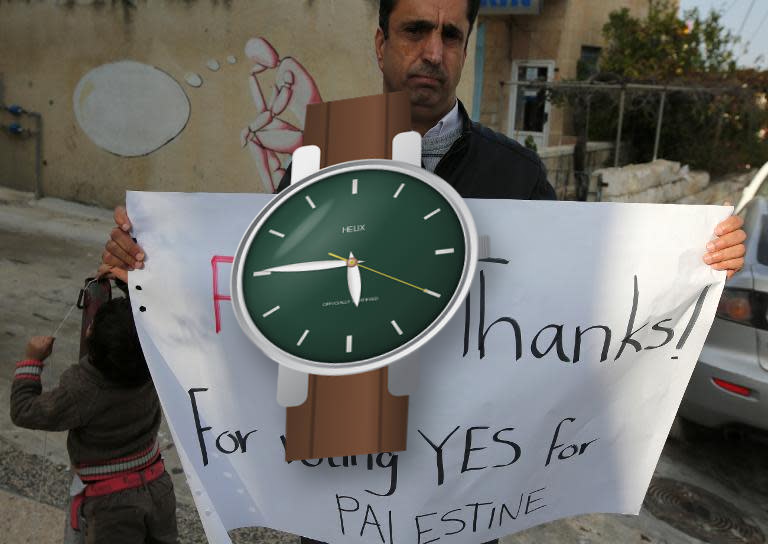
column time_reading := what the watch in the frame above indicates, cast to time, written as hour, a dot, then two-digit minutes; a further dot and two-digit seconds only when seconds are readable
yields 5.45.20
